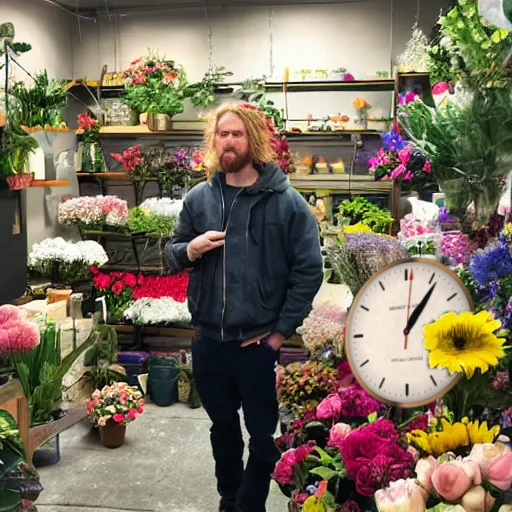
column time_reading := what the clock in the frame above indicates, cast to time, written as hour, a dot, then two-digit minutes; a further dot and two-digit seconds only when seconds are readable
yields 1.06.01
